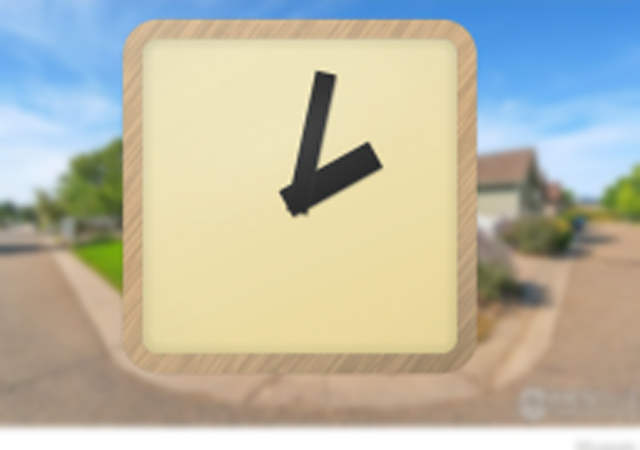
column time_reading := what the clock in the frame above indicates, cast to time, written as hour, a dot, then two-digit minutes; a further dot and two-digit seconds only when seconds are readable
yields 2.02
